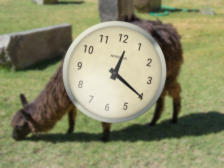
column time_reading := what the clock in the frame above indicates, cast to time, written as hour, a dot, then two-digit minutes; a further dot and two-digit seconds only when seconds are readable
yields 12.20
